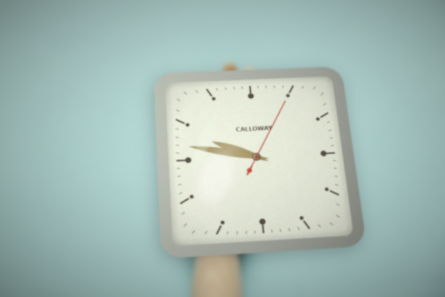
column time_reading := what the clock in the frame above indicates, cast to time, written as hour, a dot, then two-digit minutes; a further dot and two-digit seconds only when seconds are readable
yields 9.47.05
